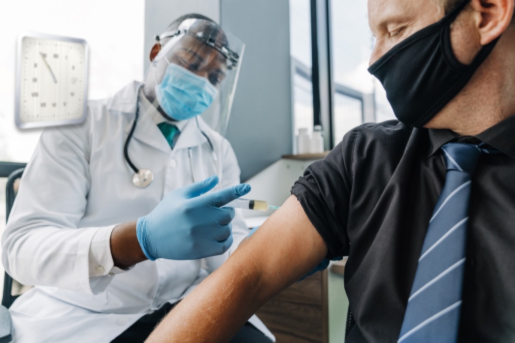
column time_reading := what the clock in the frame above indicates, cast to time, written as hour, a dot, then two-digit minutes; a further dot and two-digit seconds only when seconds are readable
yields 10.54
